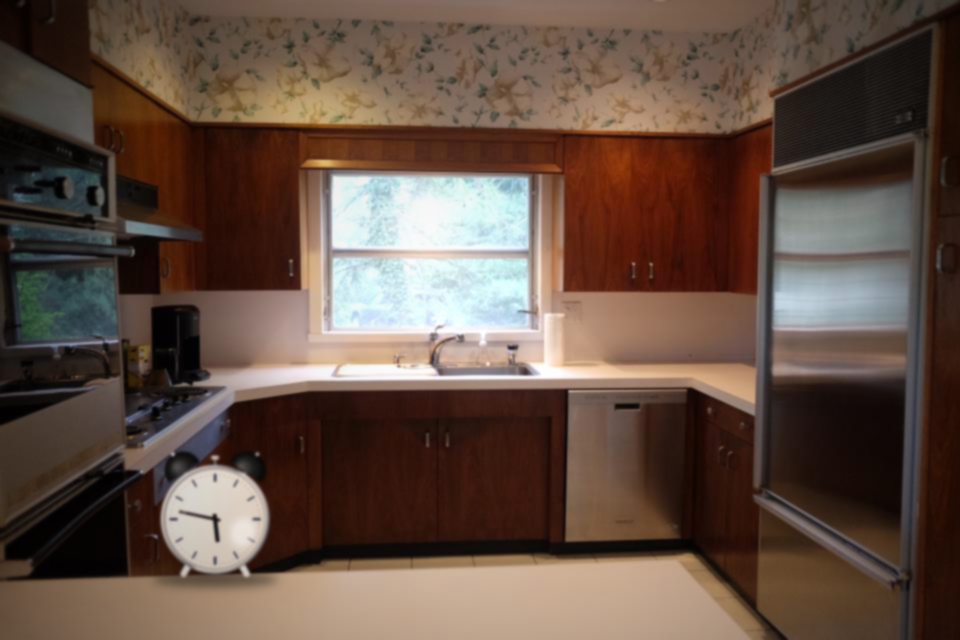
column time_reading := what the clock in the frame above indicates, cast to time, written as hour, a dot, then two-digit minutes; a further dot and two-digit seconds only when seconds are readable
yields 5.47
